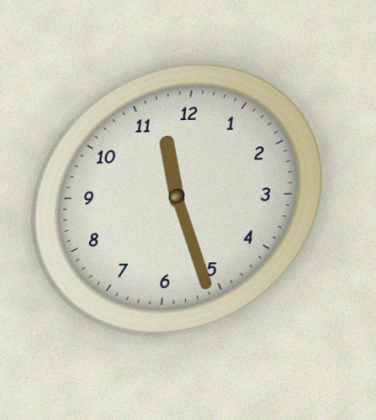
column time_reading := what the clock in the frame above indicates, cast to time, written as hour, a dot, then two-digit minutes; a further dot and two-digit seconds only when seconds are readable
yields 11.26
